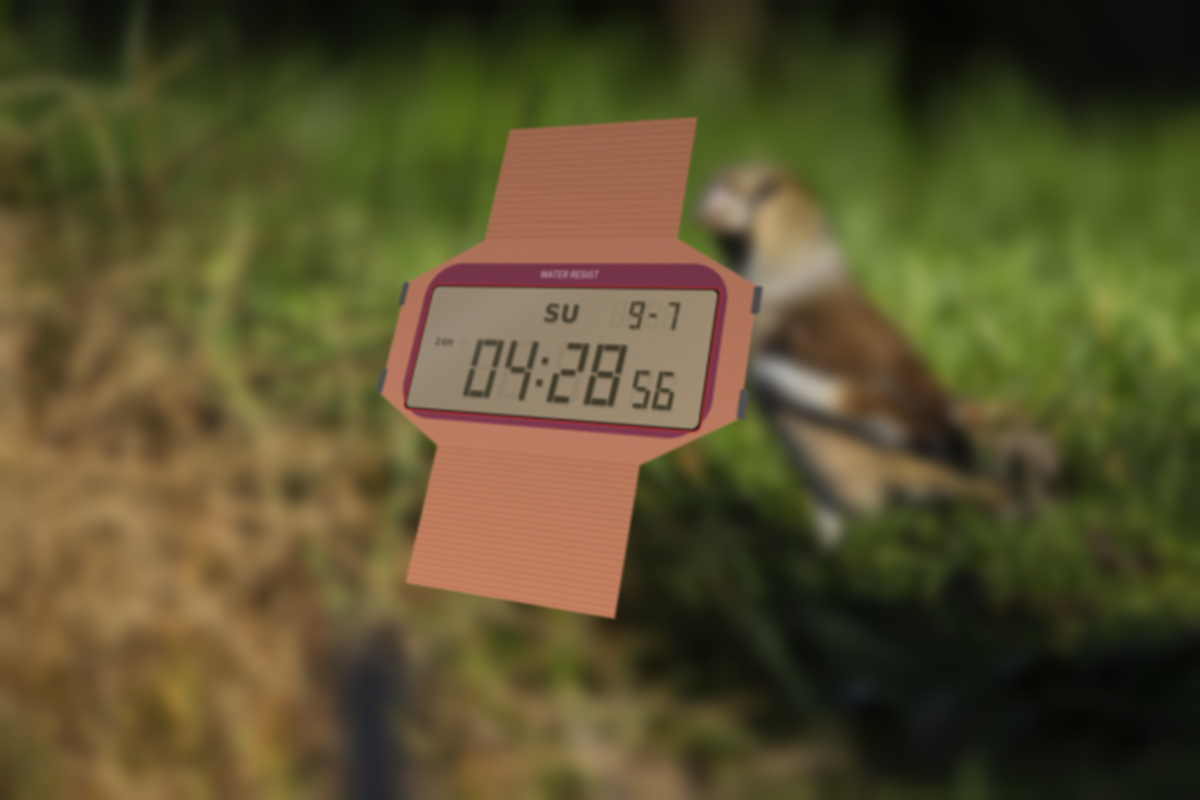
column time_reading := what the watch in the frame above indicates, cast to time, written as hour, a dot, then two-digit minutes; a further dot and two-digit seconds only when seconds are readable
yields 4.28.56
